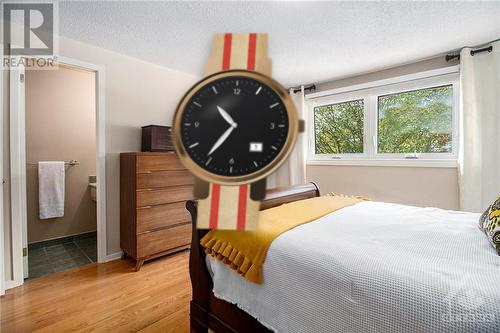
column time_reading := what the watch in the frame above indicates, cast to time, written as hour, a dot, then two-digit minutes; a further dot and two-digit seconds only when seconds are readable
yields 10.36
